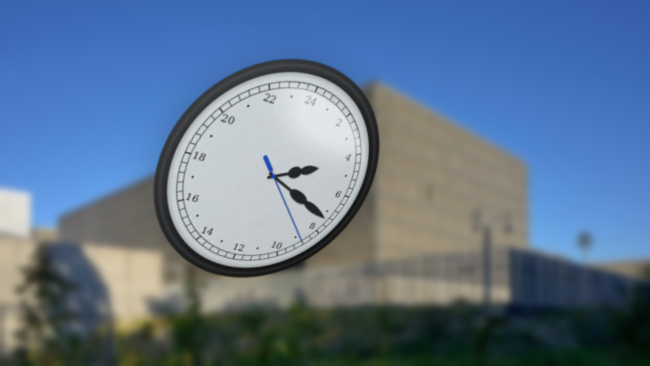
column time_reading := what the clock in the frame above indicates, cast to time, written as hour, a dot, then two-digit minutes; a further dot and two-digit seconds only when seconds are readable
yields 4.18.22
